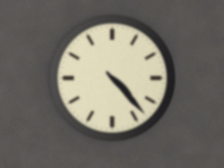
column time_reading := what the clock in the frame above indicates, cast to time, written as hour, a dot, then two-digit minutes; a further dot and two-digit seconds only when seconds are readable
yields 4.23
